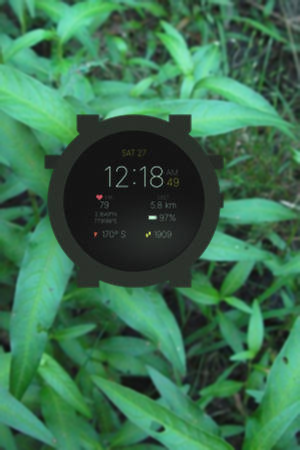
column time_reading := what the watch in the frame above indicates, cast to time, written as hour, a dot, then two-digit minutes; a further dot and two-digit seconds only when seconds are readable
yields 12.18.49
